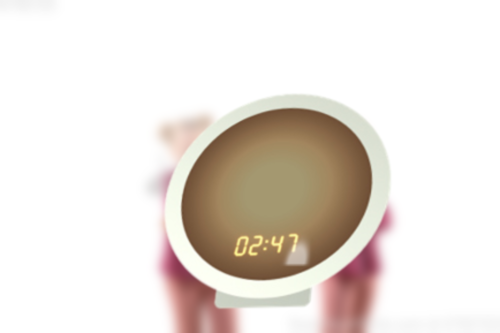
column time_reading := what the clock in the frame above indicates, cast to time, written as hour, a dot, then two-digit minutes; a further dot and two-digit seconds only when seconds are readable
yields 2.47
